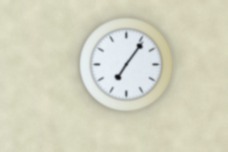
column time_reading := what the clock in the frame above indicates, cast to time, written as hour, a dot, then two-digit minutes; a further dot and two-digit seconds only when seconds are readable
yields 7.06
